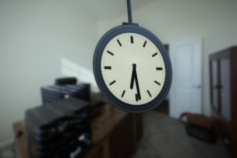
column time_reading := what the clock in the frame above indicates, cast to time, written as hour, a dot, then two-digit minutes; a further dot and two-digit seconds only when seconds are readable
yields 6.29
